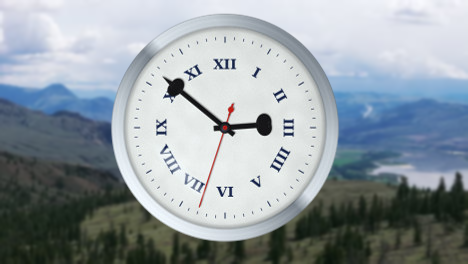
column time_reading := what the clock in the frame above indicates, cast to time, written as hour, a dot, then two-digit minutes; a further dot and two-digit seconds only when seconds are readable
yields 2.51.33
